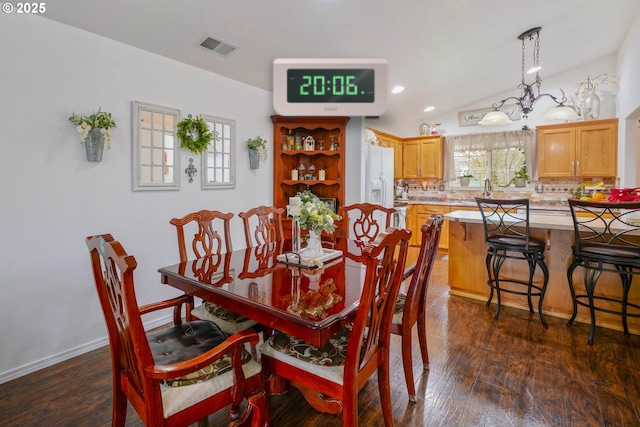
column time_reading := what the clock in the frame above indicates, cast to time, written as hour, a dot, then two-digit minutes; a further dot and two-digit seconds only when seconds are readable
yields 20.06
